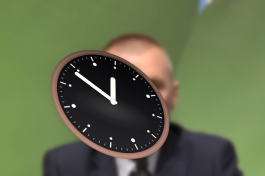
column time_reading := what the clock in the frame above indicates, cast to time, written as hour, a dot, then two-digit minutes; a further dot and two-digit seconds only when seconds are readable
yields 12.54
